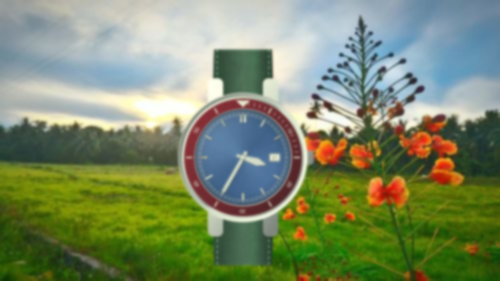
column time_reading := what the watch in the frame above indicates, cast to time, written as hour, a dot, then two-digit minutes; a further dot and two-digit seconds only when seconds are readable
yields 3.35
